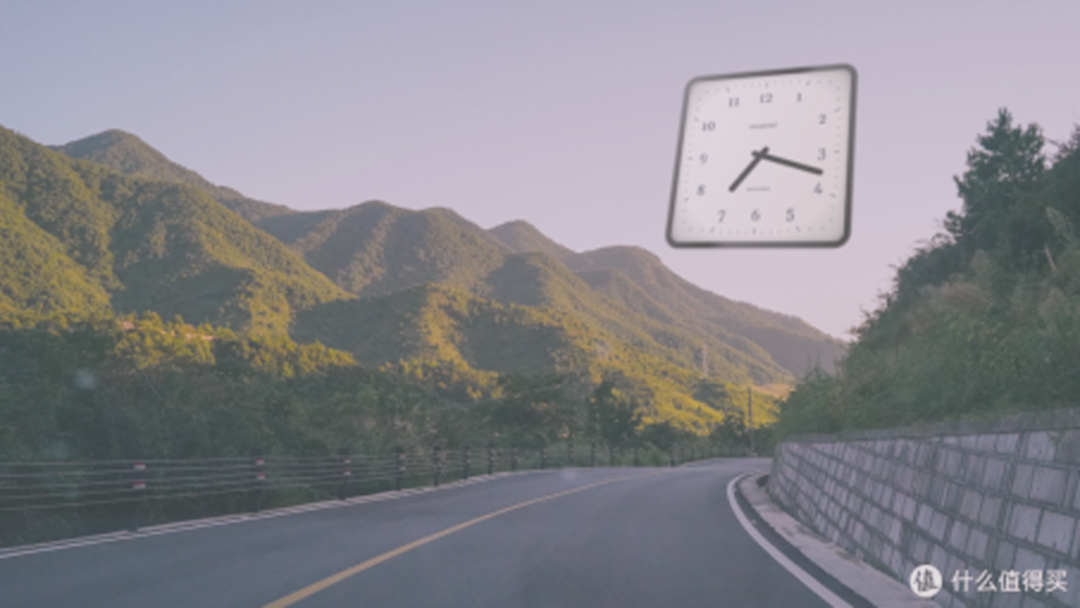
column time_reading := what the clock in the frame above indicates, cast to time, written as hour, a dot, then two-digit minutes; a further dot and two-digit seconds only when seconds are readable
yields 7.18
